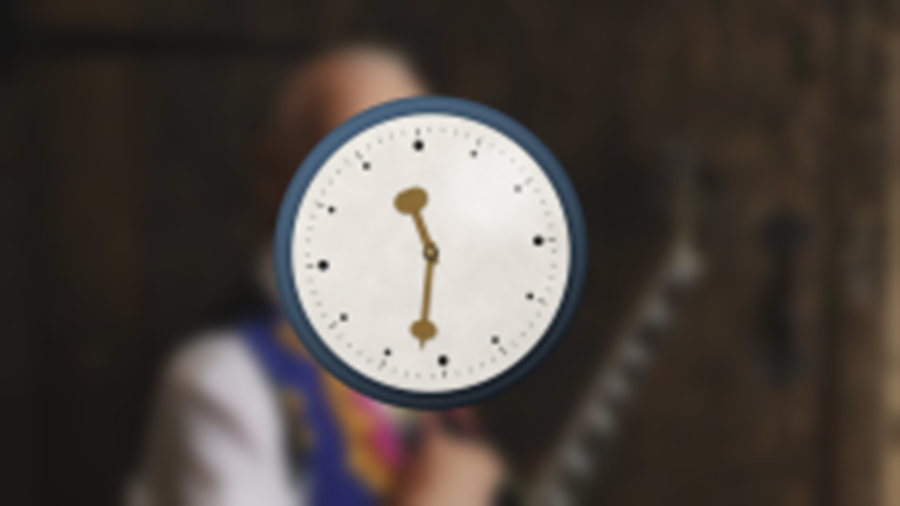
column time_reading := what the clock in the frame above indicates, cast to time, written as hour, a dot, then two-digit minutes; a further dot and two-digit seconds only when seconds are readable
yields 11.32
